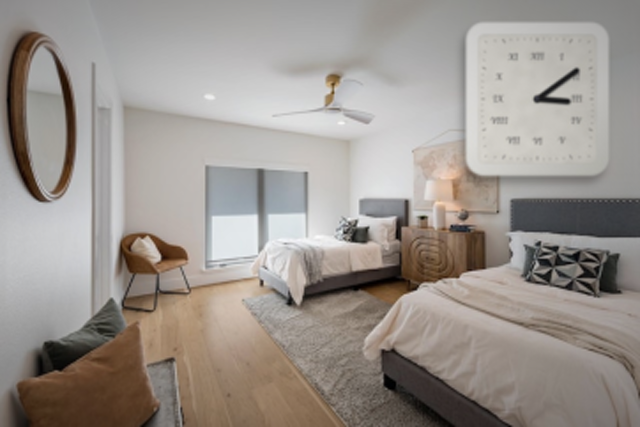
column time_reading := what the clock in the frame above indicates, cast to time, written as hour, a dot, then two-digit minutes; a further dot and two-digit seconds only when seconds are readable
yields 3.09
